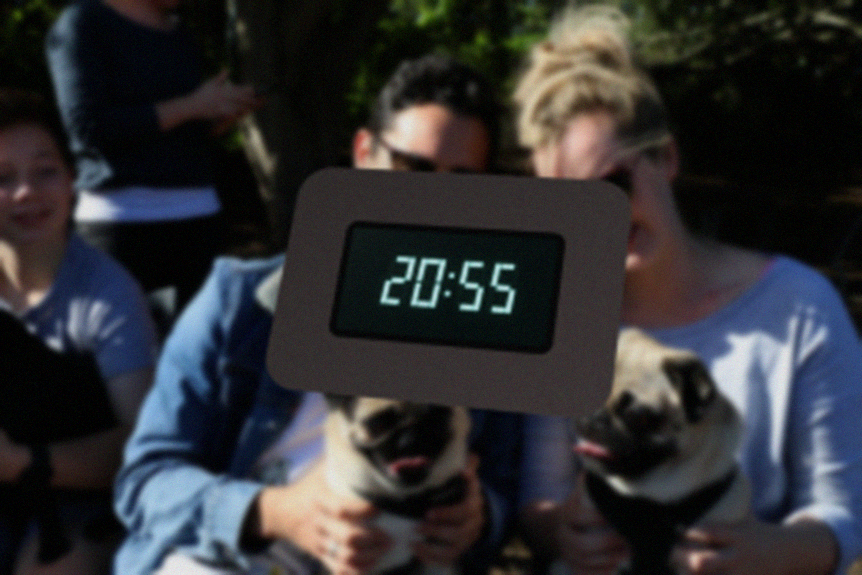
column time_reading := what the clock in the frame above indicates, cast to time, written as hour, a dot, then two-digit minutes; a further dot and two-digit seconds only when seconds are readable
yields 20.55
